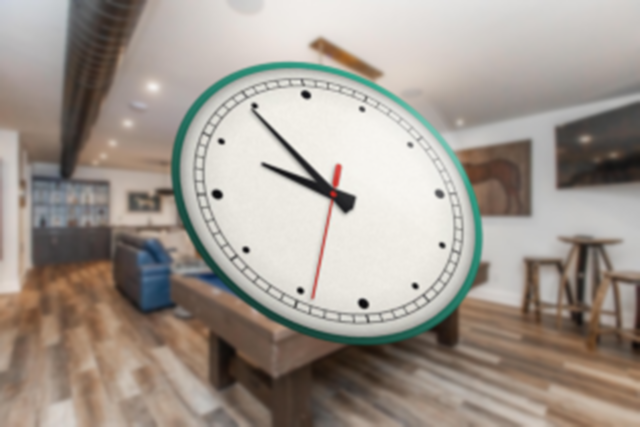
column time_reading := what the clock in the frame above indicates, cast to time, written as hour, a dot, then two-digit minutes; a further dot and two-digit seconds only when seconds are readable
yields 9.54.34
